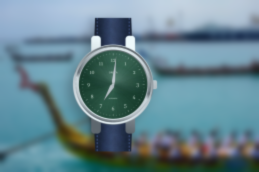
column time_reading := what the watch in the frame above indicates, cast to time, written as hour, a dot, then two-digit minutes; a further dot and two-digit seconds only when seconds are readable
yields 7.01
